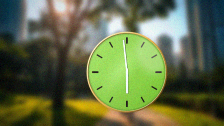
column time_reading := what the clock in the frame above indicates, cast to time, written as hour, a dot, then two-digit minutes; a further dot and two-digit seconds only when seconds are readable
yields 5.59
